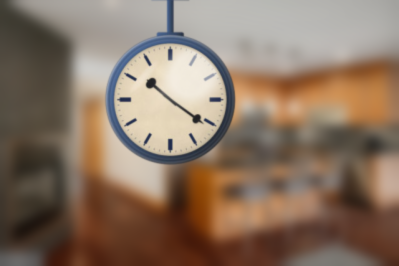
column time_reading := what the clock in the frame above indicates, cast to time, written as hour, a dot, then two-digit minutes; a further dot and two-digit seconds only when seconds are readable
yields 10.21
